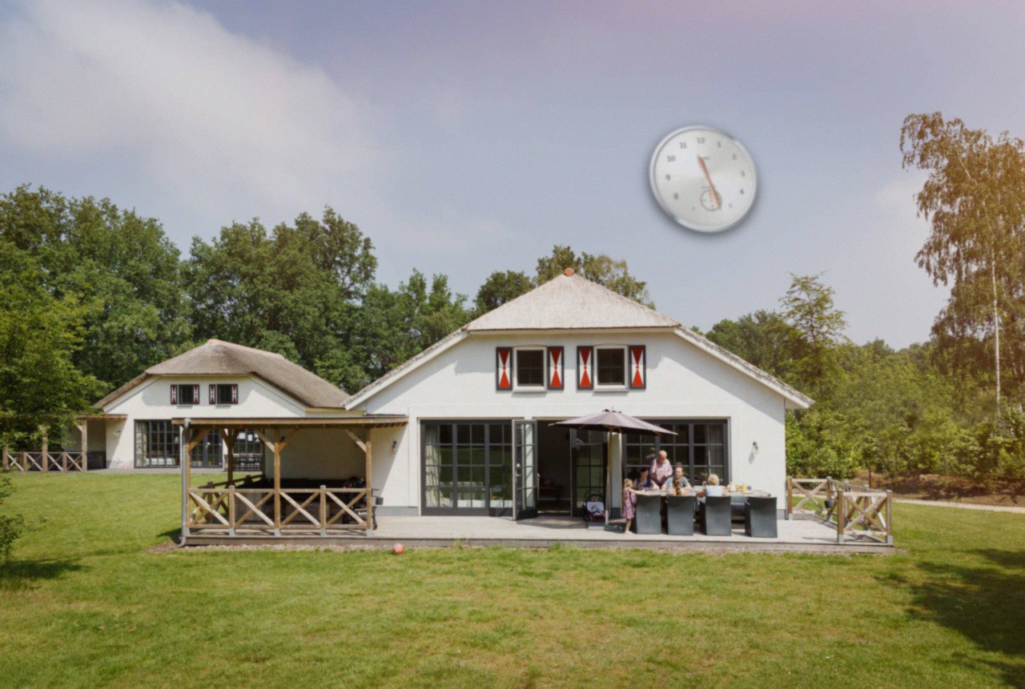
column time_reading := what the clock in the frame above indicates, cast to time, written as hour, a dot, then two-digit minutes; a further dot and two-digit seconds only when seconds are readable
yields 11.28
